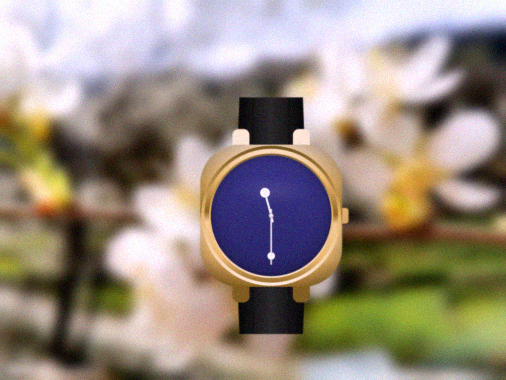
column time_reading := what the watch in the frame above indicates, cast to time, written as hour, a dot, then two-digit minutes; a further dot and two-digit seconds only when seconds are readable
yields 11.30
